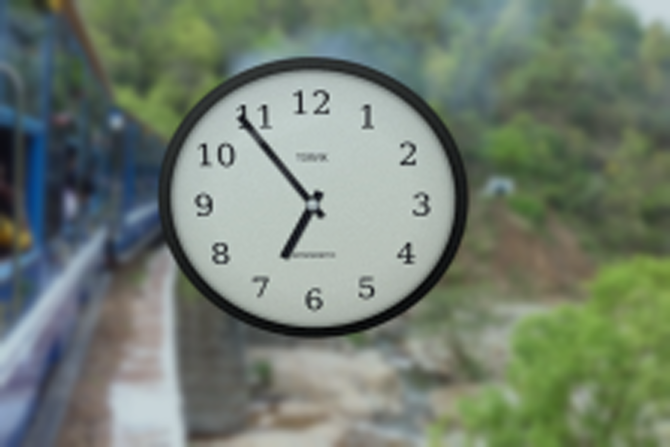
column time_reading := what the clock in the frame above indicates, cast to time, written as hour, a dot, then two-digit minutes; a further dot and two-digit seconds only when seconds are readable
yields 6.54
